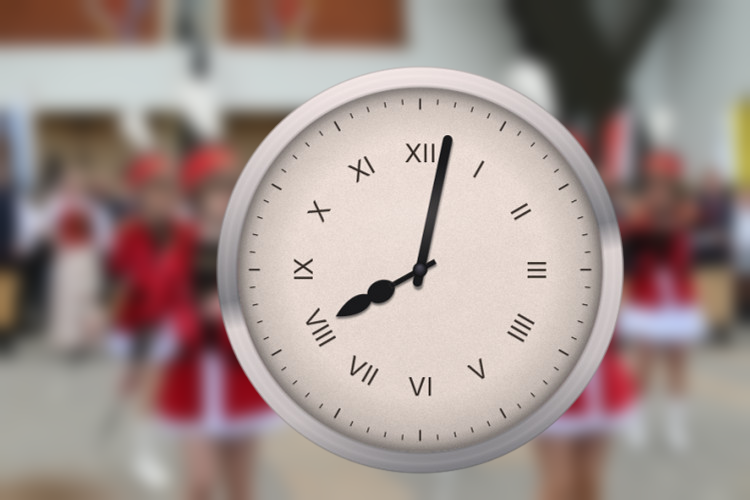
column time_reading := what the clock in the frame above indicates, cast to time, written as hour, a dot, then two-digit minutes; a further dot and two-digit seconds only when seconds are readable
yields 8.02
